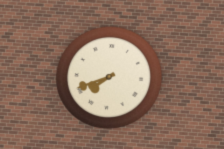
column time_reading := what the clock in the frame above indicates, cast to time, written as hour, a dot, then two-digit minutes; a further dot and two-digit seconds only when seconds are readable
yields 7.41
